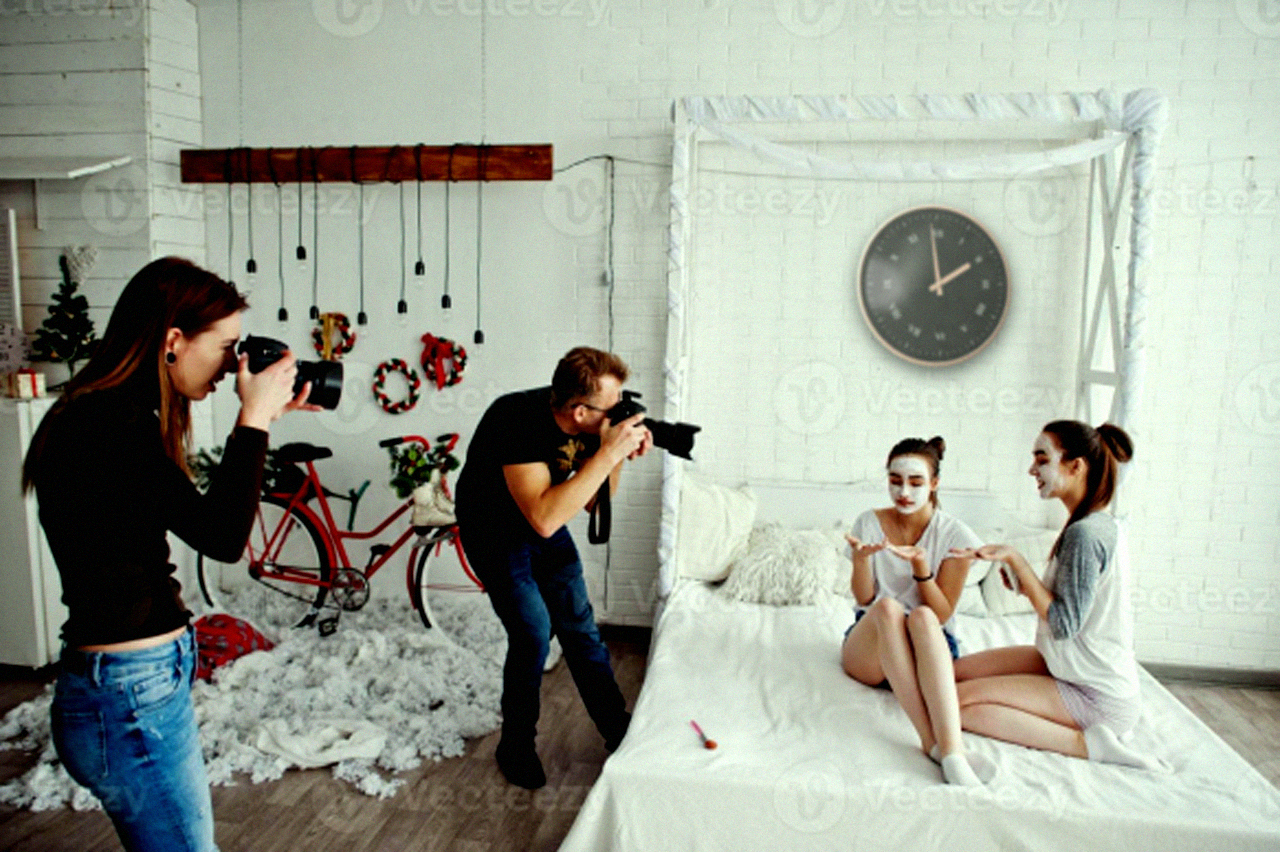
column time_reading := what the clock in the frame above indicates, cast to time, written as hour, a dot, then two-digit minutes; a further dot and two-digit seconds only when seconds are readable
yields 1.59
